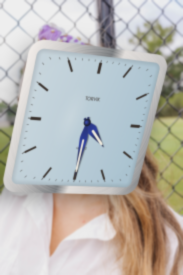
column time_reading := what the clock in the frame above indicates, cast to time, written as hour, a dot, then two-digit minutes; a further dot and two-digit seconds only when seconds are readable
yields 4.30
